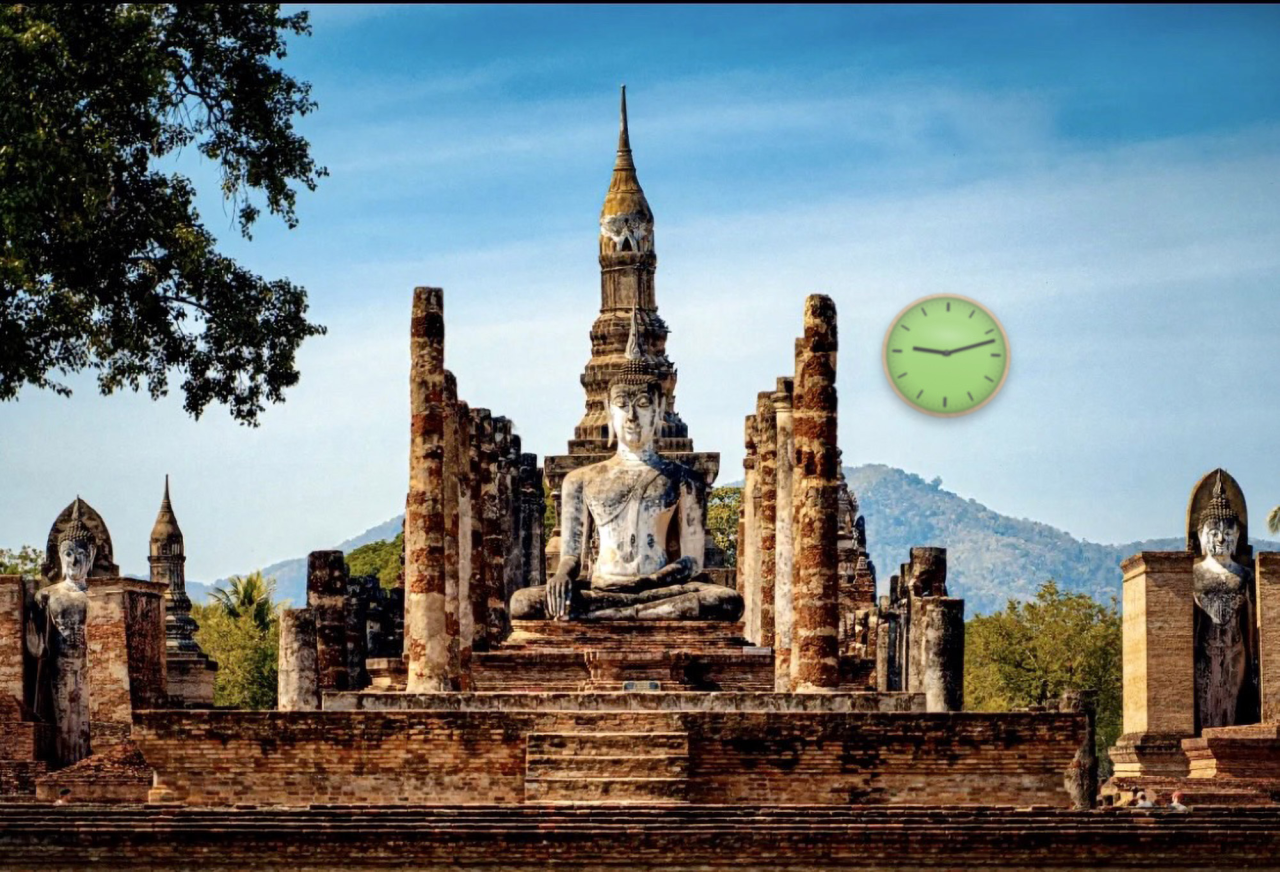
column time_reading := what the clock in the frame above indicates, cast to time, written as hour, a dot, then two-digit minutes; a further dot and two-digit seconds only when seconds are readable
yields 9.12
